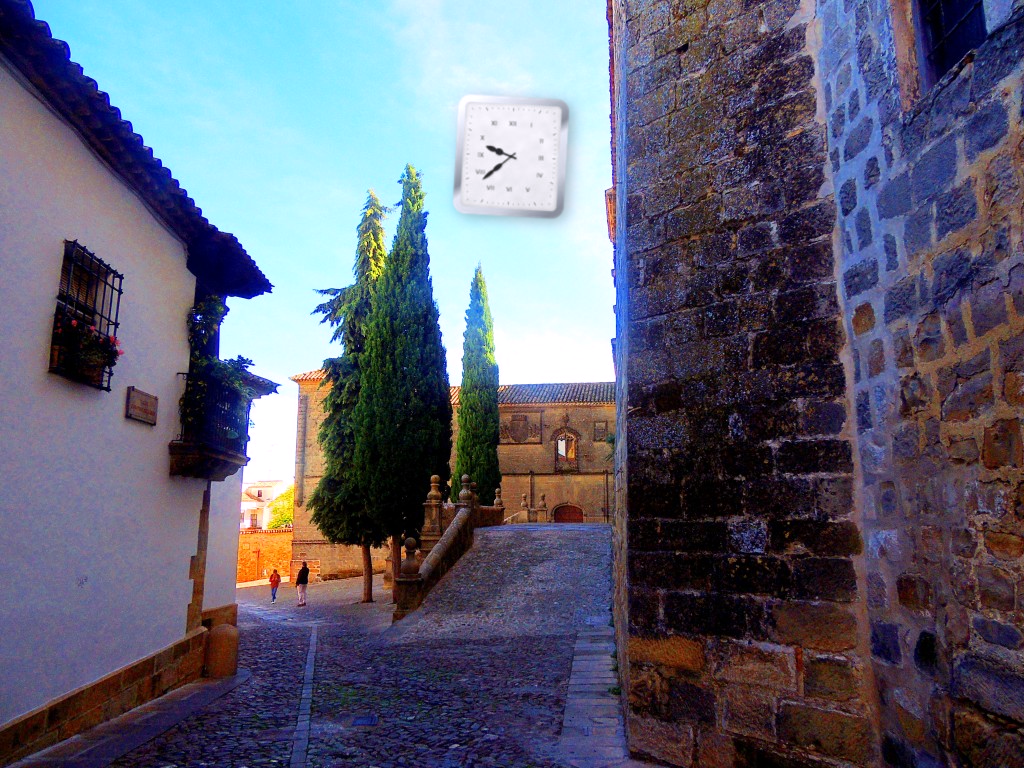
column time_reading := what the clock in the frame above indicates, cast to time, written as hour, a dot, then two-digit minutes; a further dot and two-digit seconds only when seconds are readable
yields 9.38
